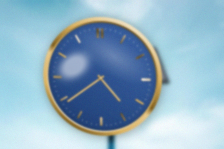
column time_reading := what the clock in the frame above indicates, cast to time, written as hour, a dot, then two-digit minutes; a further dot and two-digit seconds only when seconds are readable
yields 4.39
